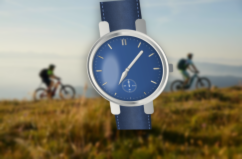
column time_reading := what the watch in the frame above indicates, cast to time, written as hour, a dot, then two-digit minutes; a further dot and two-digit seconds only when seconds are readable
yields 7.07
